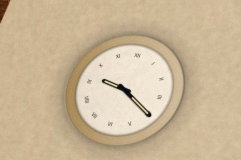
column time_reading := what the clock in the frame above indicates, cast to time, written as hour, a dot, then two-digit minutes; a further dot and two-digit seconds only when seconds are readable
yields 9.20
